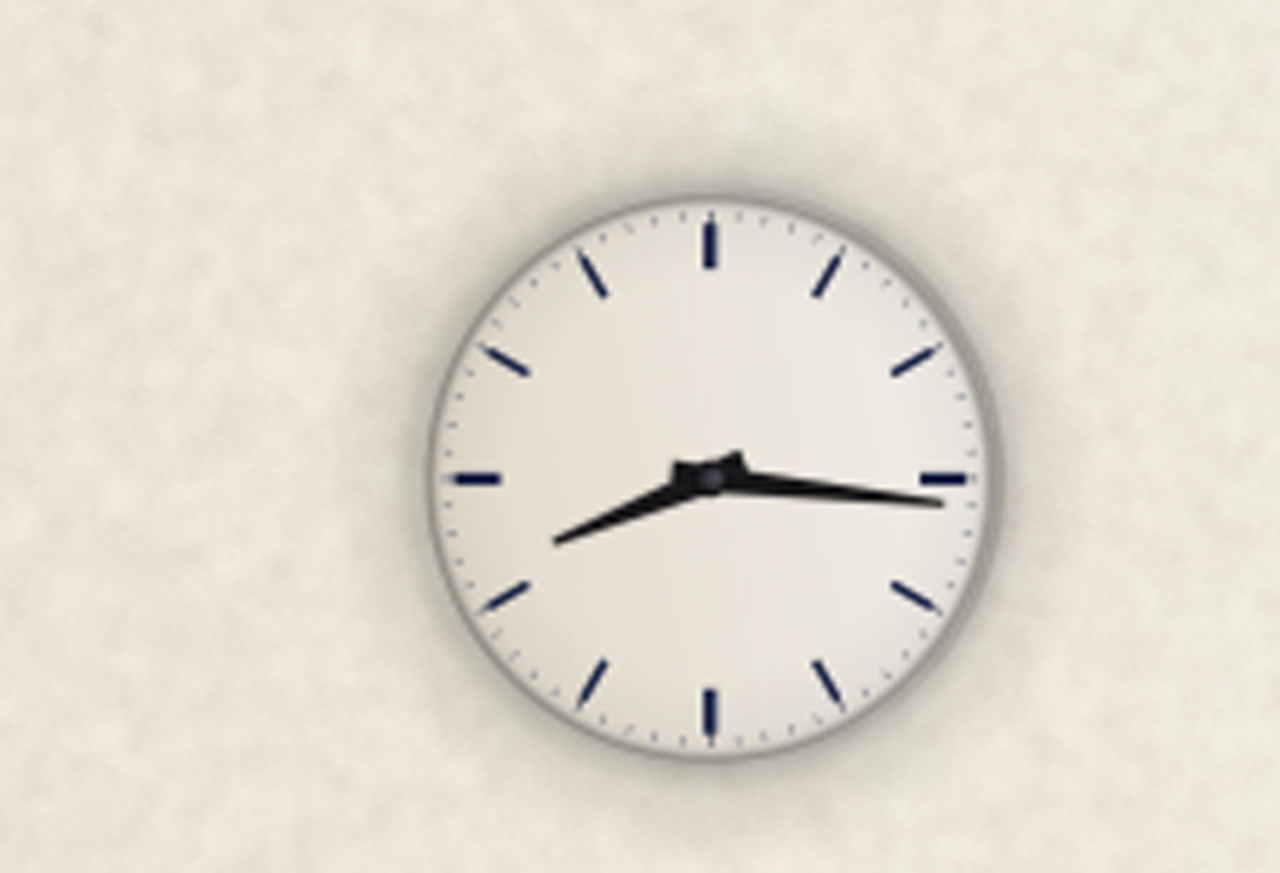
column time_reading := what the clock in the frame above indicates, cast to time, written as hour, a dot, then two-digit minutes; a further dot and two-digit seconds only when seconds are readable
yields 8.16
